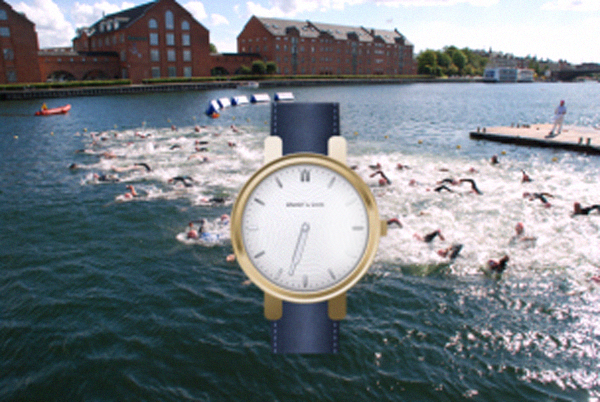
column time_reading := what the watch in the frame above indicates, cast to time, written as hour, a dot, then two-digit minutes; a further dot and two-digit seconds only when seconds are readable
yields 6.33
